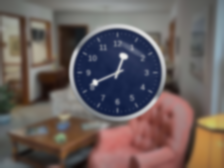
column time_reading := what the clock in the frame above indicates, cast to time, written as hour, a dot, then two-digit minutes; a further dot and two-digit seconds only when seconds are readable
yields 12.41
